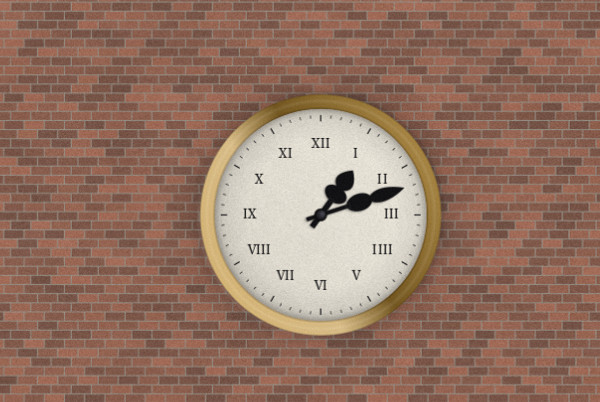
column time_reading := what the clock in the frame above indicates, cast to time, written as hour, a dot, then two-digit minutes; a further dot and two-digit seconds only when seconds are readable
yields 1.12
